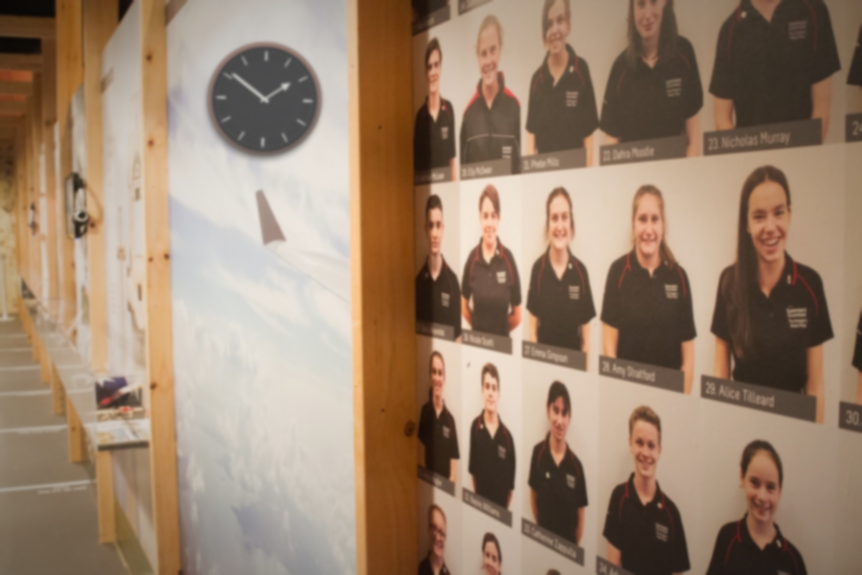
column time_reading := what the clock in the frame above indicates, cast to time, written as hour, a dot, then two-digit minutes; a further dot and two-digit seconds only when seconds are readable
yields 1.51
